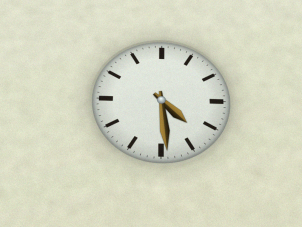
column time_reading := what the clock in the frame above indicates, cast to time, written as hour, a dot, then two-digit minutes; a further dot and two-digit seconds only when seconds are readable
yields 4.29
